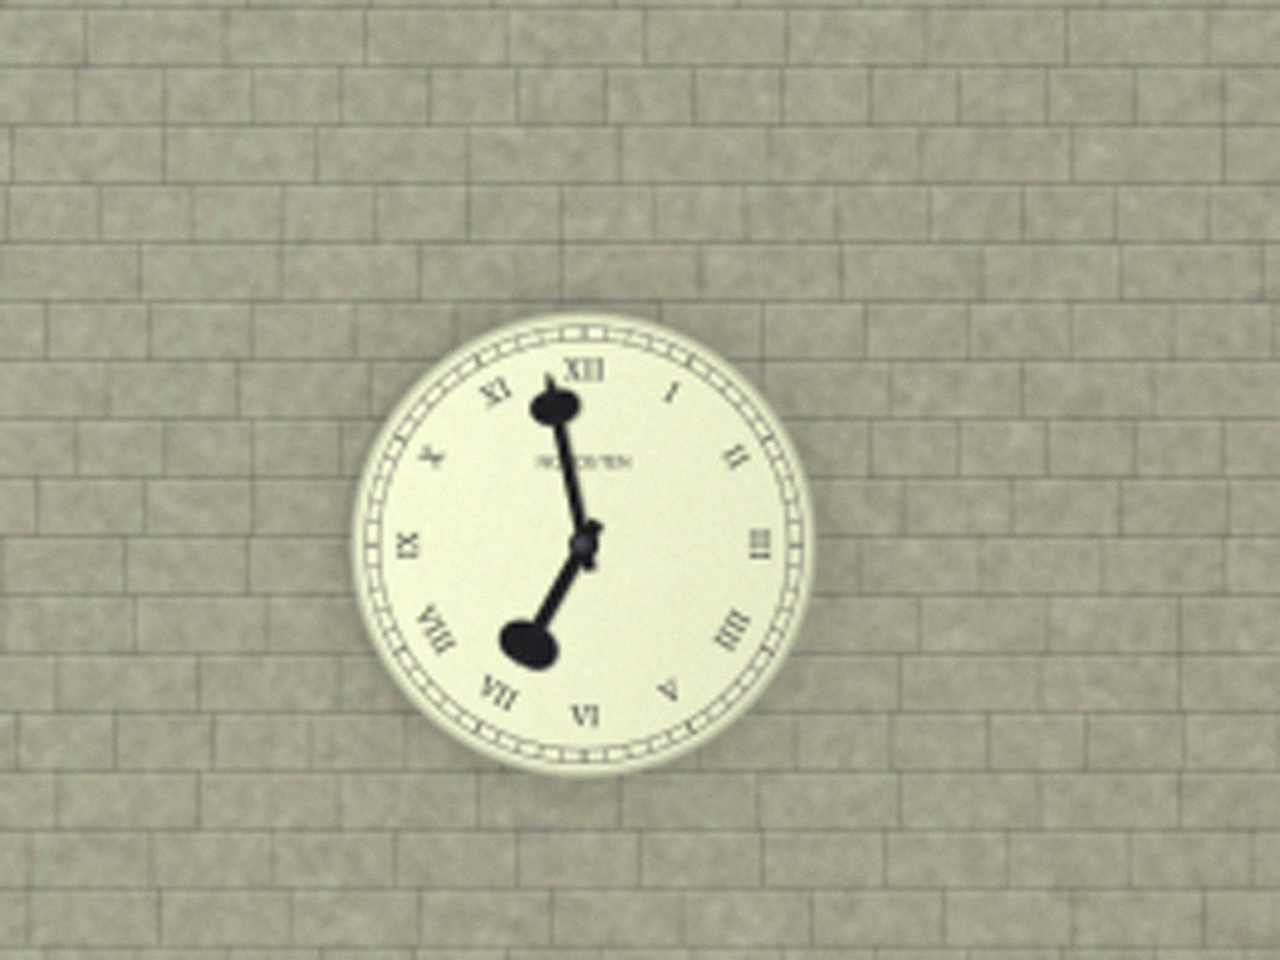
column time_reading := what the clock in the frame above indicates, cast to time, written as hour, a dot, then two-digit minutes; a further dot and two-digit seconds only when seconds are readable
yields 6.58
